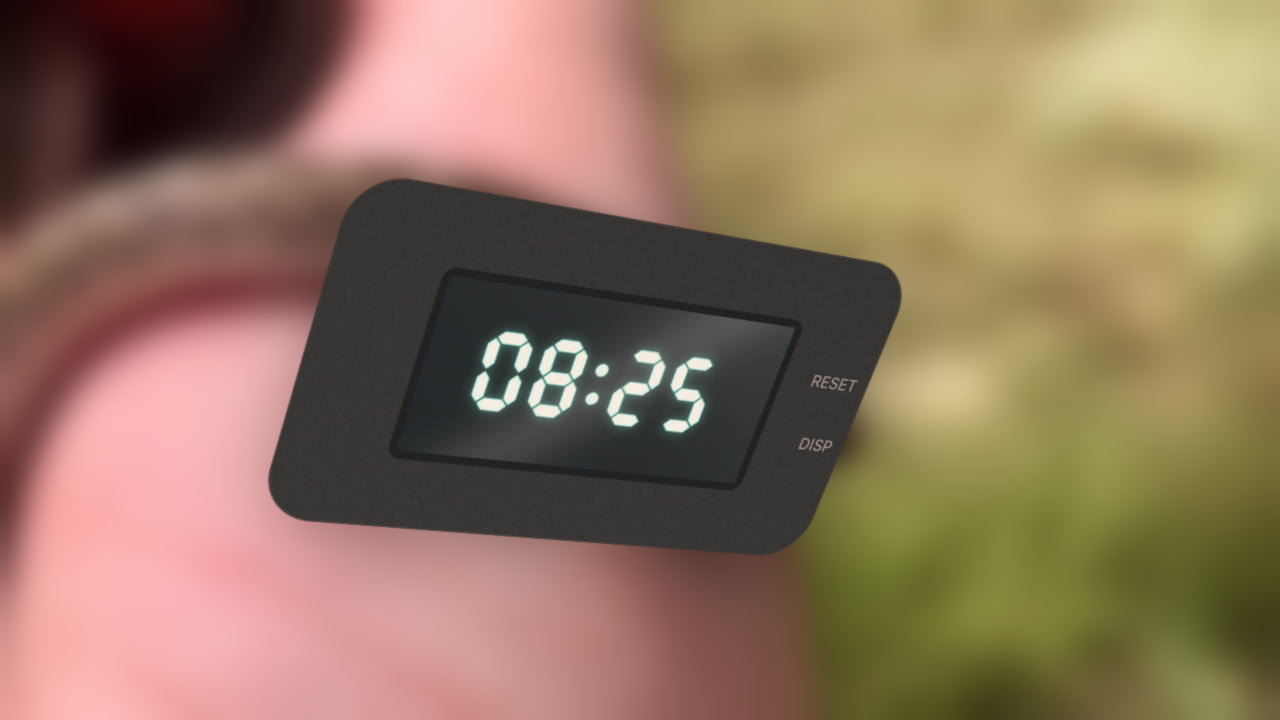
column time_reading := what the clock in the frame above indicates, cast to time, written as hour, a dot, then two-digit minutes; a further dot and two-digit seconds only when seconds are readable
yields 8.25
